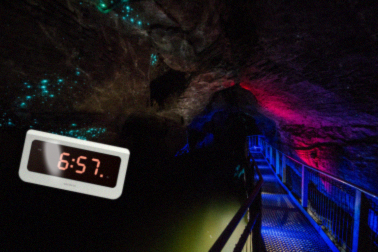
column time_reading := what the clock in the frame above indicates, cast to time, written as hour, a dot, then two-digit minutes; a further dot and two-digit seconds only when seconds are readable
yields 6.57
